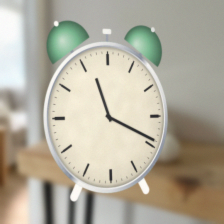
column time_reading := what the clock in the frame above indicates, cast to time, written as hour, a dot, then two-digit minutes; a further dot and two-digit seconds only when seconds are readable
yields 11.19
